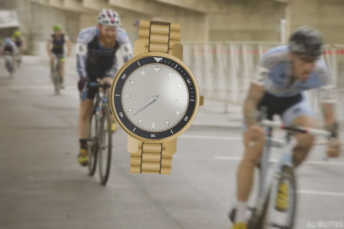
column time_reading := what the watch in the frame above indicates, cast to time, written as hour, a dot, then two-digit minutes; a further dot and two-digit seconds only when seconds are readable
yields 7.38
